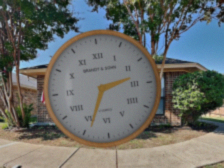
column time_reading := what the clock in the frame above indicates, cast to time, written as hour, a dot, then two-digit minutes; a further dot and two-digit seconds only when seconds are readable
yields 2.34
